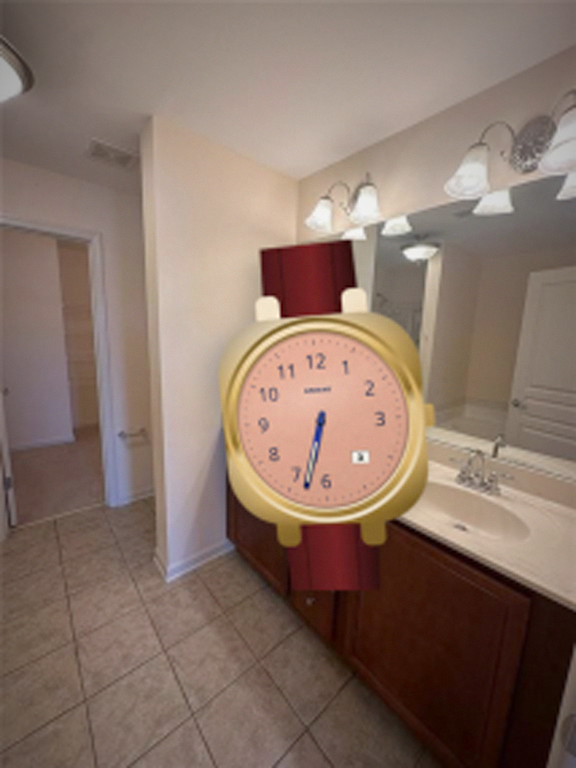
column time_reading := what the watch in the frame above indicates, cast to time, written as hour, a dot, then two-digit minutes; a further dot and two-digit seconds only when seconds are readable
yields 6.33
